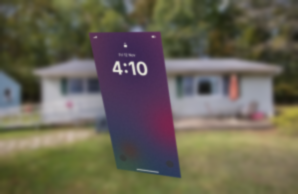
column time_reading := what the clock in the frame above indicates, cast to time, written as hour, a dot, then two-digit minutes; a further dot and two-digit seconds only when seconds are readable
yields 4.10
